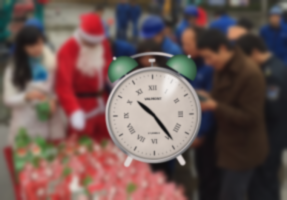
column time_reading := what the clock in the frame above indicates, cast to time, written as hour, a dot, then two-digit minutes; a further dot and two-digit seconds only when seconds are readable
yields 10.24
